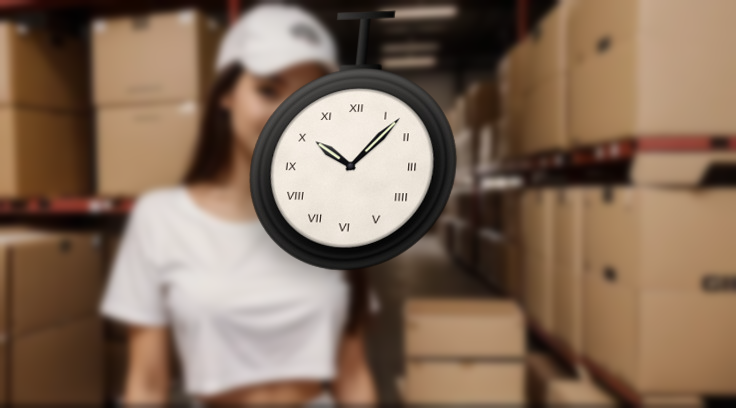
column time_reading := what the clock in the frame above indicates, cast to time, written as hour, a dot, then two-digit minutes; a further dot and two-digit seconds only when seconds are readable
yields 10.07
